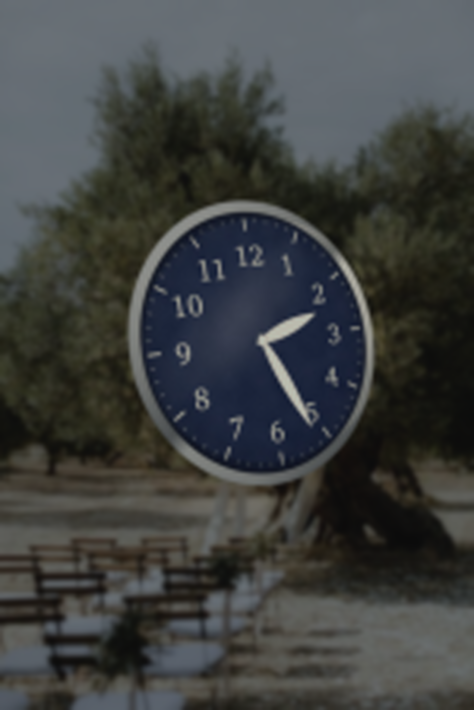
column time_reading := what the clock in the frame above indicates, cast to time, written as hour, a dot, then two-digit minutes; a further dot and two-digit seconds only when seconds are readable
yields 2.26
